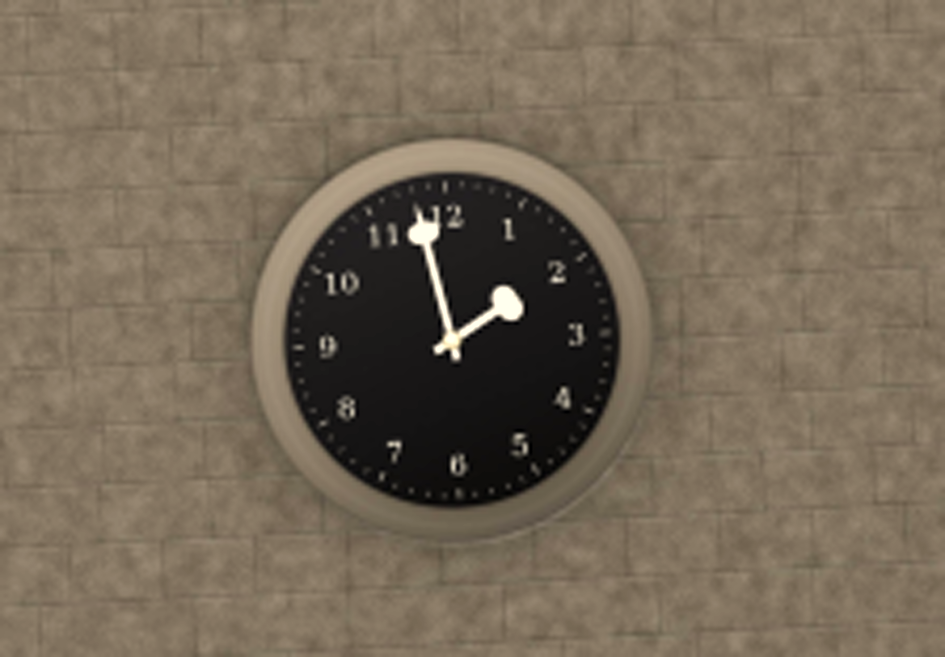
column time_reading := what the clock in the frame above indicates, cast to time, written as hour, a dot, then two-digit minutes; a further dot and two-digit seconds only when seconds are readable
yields 1.58
